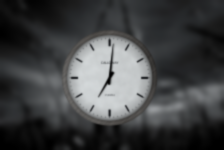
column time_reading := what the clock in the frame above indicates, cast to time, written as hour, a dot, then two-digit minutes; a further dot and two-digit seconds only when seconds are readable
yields 7.01
